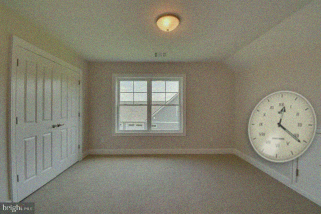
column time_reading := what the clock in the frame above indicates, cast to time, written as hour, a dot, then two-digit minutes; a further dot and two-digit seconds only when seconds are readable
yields 12.21
